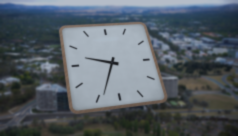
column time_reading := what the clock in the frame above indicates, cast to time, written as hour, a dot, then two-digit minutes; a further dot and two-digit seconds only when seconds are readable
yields 9.34
